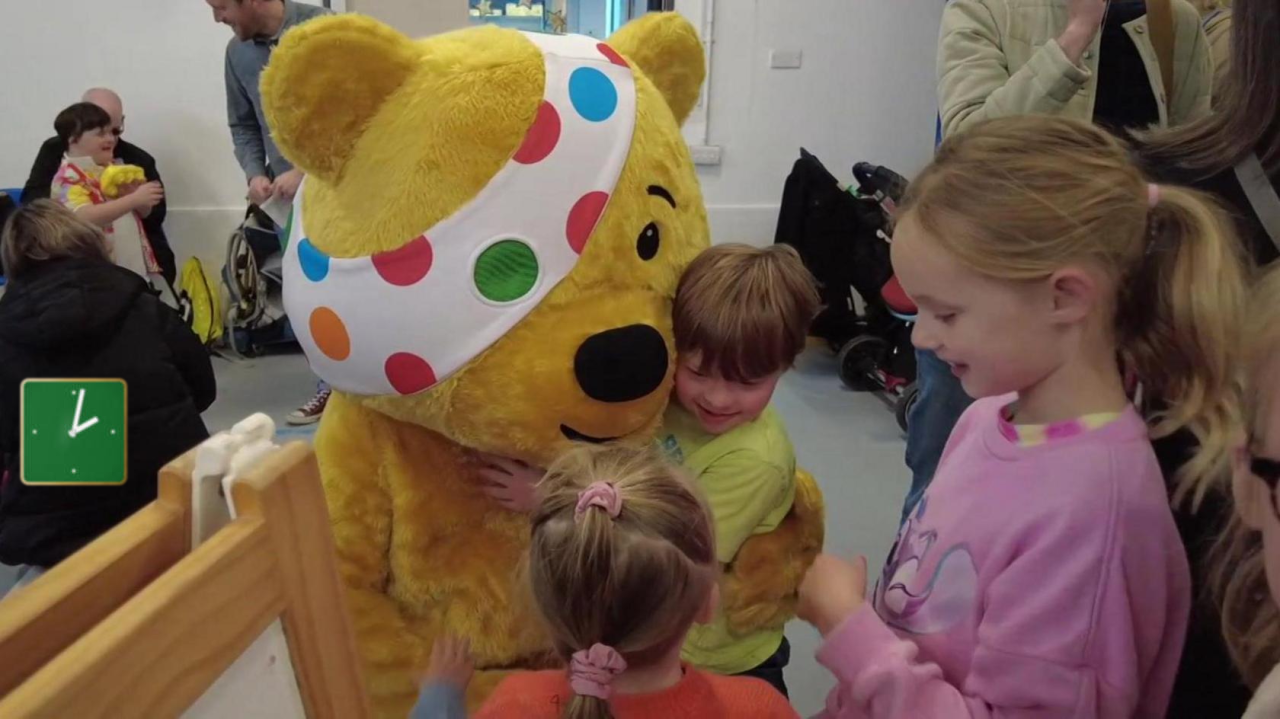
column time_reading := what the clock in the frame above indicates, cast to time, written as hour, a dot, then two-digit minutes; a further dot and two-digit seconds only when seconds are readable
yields 2.02
